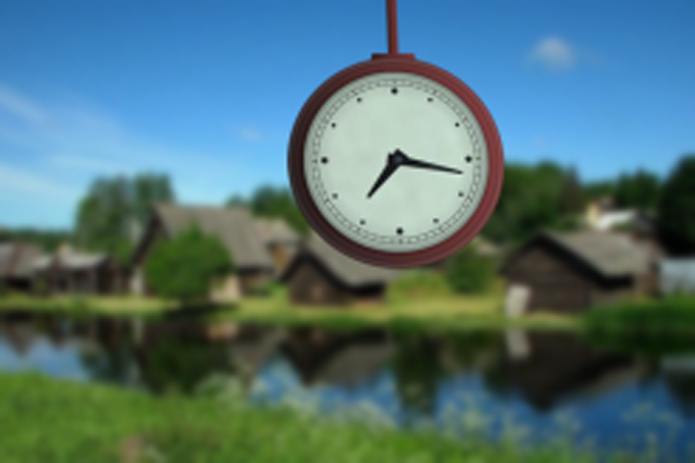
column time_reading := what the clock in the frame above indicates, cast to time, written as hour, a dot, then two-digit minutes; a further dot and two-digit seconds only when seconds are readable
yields 7.17
